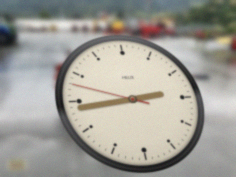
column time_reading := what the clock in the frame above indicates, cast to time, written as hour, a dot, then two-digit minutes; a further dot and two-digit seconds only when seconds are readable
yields 2.43.48
